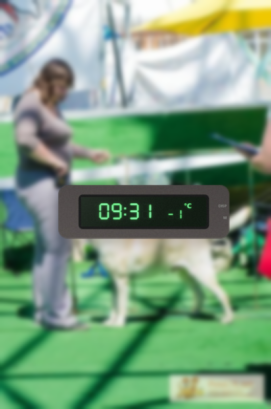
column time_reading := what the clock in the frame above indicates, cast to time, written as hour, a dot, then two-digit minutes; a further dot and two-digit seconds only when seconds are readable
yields 9.31
